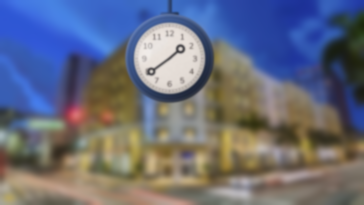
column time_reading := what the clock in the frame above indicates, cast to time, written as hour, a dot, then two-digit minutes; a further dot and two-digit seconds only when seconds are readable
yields 1.39
